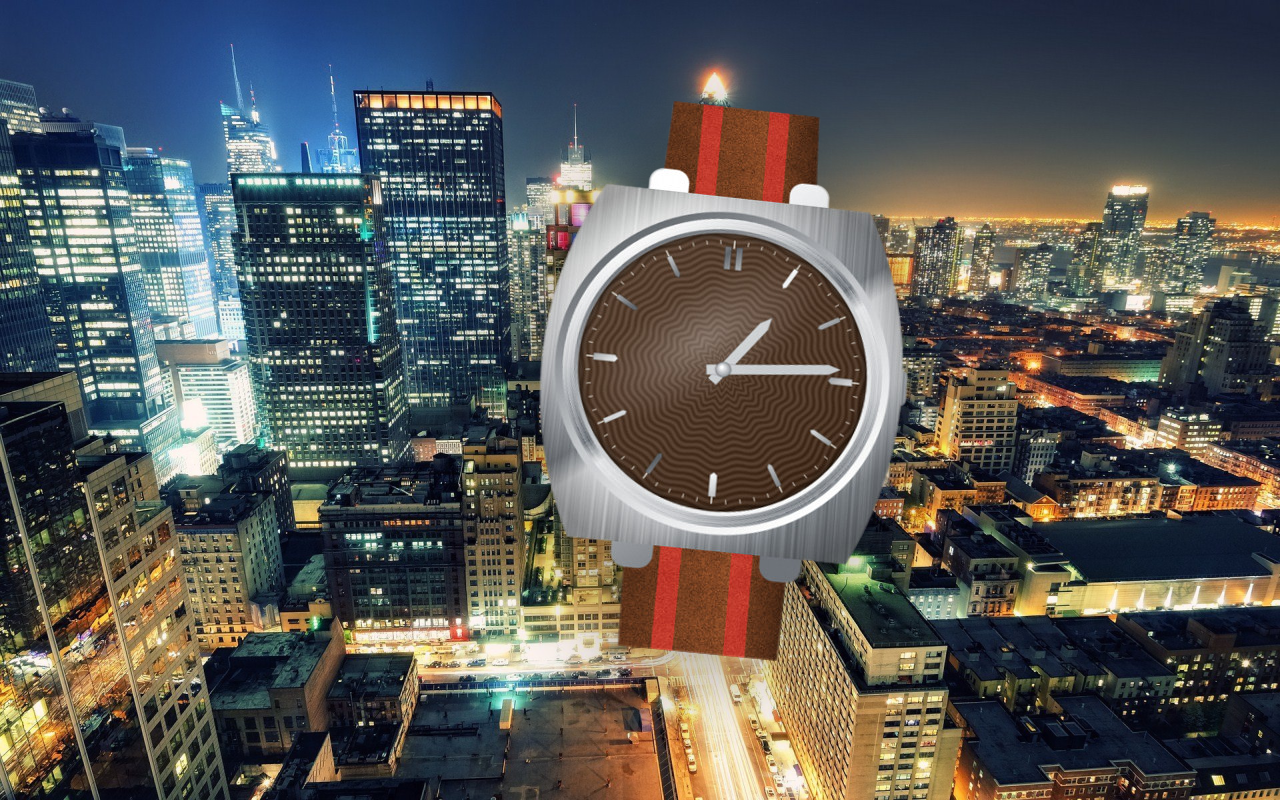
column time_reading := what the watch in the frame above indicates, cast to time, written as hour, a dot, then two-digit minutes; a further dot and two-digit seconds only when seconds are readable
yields 1.14
